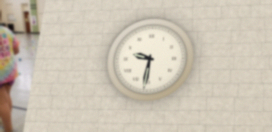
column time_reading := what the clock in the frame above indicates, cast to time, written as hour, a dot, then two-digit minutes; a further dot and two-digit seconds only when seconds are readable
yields 9.31
